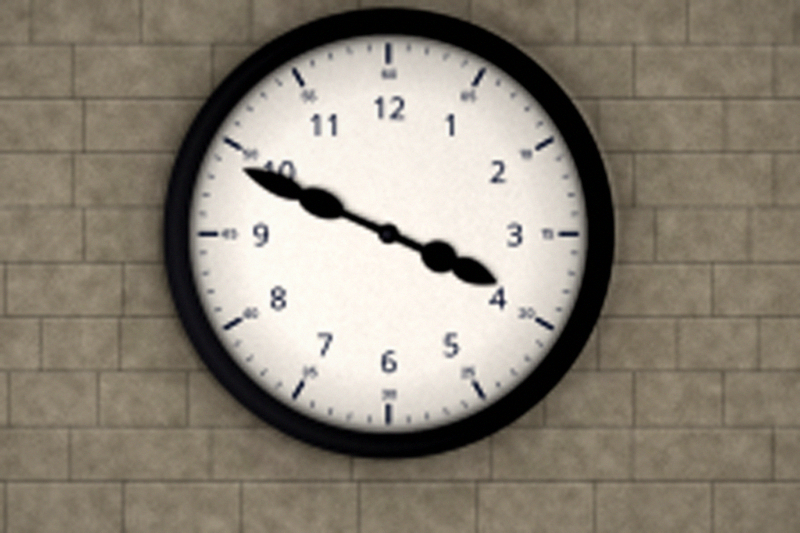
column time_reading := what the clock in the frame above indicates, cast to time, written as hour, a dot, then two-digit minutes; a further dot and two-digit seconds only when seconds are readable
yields 3.49
